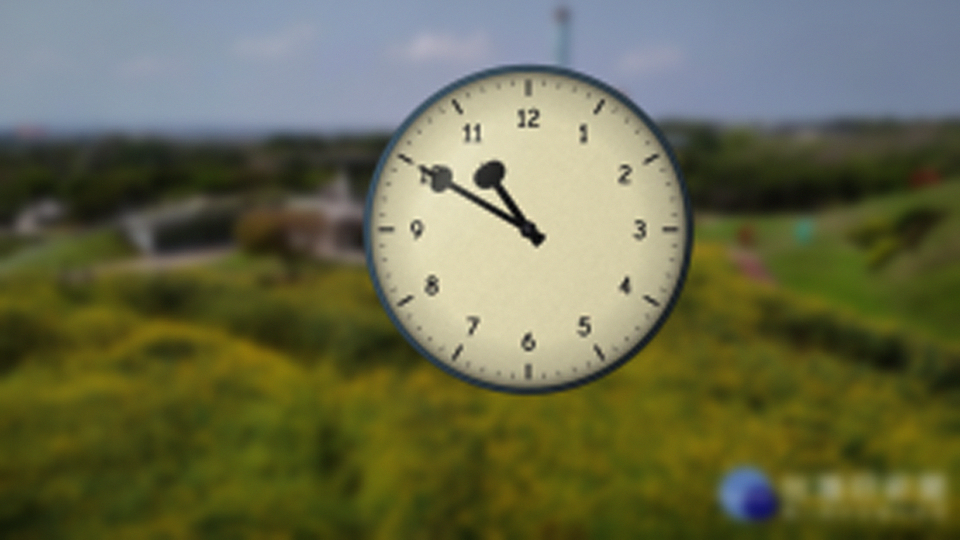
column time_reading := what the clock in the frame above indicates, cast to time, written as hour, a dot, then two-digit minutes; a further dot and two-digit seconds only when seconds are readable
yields 10.50
